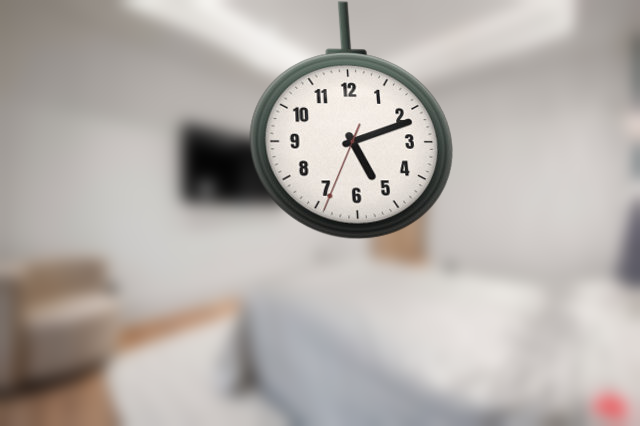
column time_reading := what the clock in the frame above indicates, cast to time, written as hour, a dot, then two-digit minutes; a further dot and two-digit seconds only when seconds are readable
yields 5.11.34
